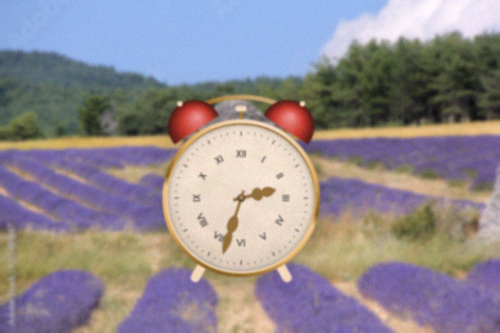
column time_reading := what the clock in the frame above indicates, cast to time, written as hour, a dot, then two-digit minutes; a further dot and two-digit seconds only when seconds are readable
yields 2.33
